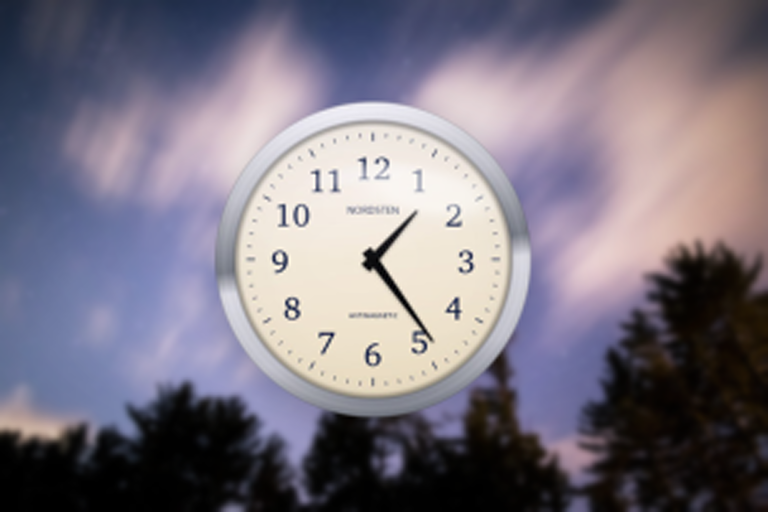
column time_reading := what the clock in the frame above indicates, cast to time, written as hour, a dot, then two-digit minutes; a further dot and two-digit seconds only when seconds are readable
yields 1.24
